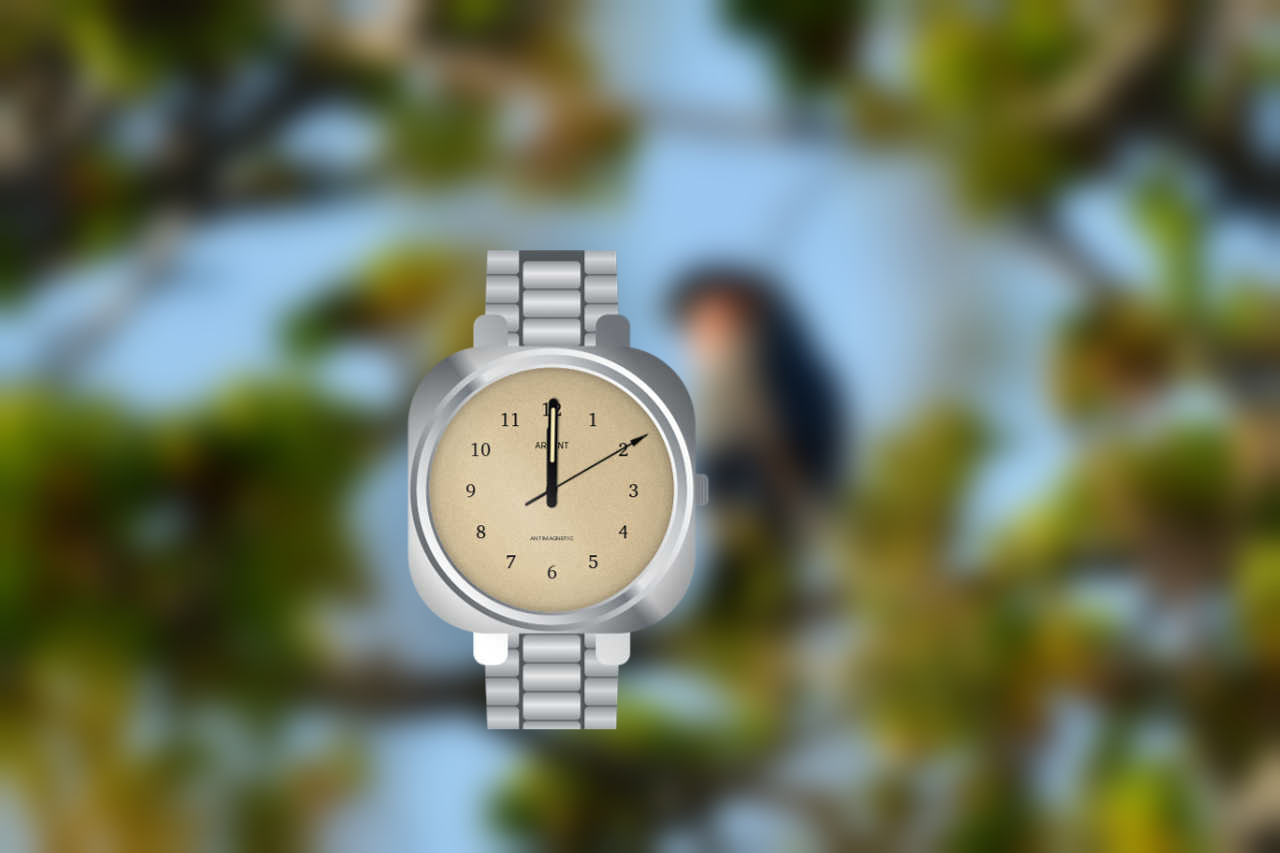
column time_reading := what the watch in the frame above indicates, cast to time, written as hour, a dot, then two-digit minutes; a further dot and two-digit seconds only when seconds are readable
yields 12.00.10
